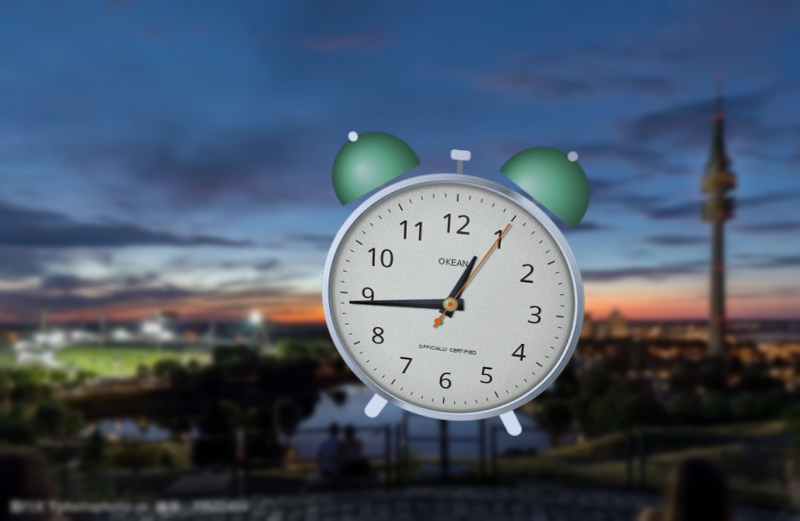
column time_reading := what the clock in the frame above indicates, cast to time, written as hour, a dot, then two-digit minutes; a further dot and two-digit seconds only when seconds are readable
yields 12.44.05
